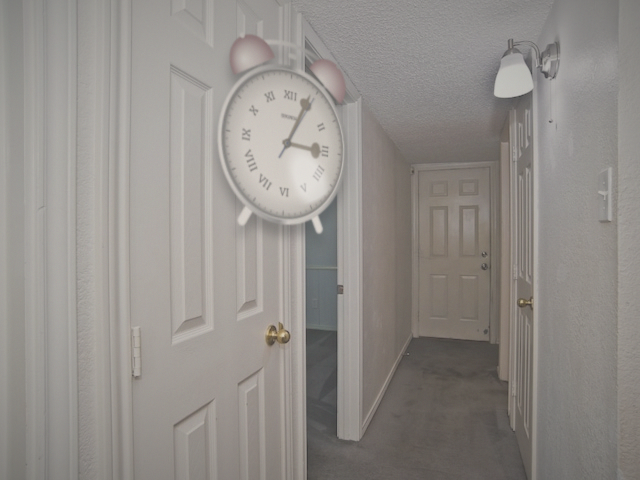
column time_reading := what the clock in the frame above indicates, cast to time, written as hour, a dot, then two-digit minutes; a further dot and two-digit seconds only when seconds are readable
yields 3.04.05
